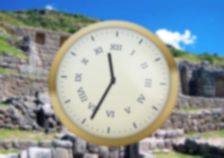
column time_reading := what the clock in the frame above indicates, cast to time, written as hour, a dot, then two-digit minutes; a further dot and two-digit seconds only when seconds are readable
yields 11.34
